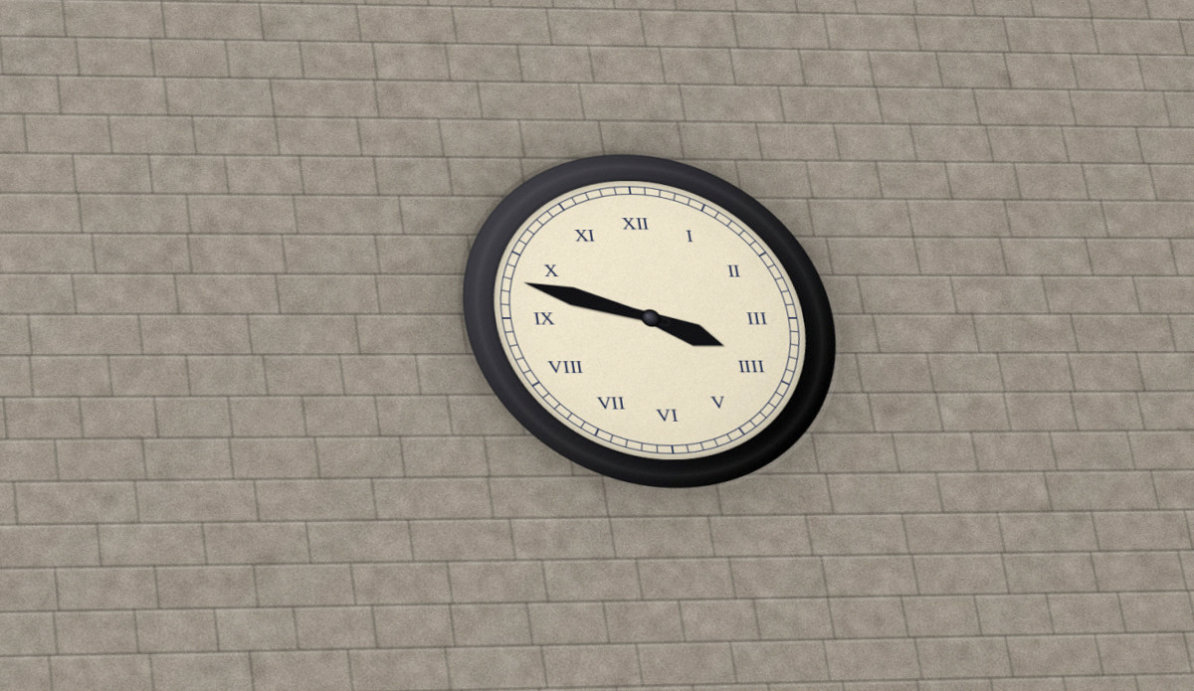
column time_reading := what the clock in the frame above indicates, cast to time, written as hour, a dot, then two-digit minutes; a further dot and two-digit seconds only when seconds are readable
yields 3.48
